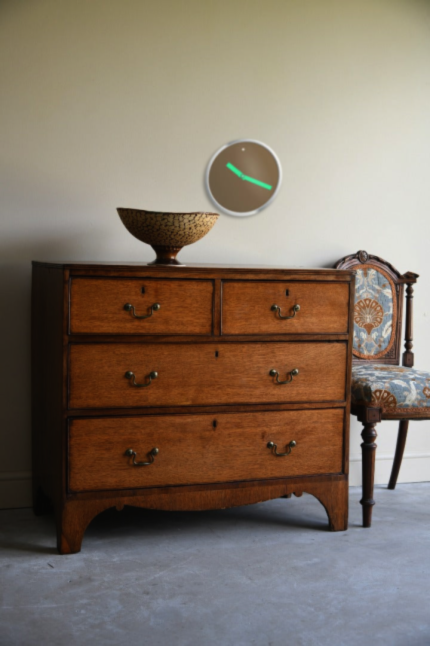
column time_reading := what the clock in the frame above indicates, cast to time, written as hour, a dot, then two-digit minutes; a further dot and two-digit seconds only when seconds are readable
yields 10.19
